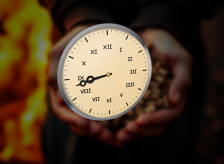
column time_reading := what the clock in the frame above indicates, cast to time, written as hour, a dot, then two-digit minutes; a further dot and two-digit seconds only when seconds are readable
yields 8.43
